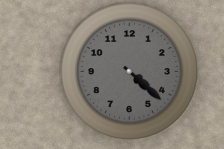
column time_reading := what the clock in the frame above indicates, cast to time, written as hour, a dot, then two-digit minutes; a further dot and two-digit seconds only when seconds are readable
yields 4.22
